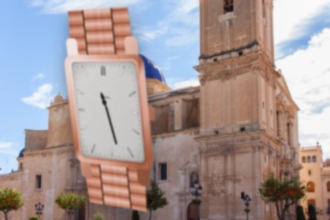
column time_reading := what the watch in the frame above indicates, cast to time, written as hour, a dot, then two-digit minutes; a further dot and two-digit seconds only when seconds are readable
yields 11.28
